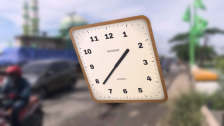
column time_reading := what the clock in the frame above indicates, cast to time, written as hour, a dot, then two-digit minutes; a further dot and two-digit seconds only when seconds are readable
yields 1.38
